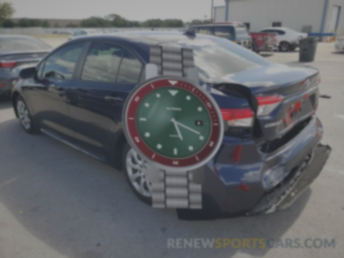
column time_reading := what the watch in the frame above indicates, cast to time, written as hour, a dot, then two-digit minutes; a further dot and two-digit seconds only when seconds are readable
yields 5.19
